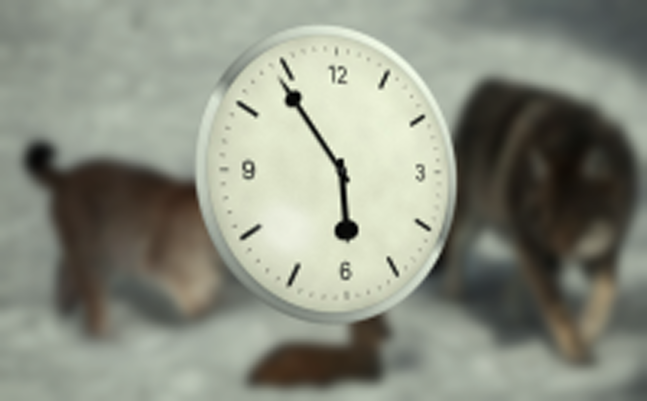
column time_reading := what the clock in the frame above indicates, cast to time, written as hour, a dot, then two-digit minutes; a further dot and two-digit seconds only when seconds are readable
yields 5.54
